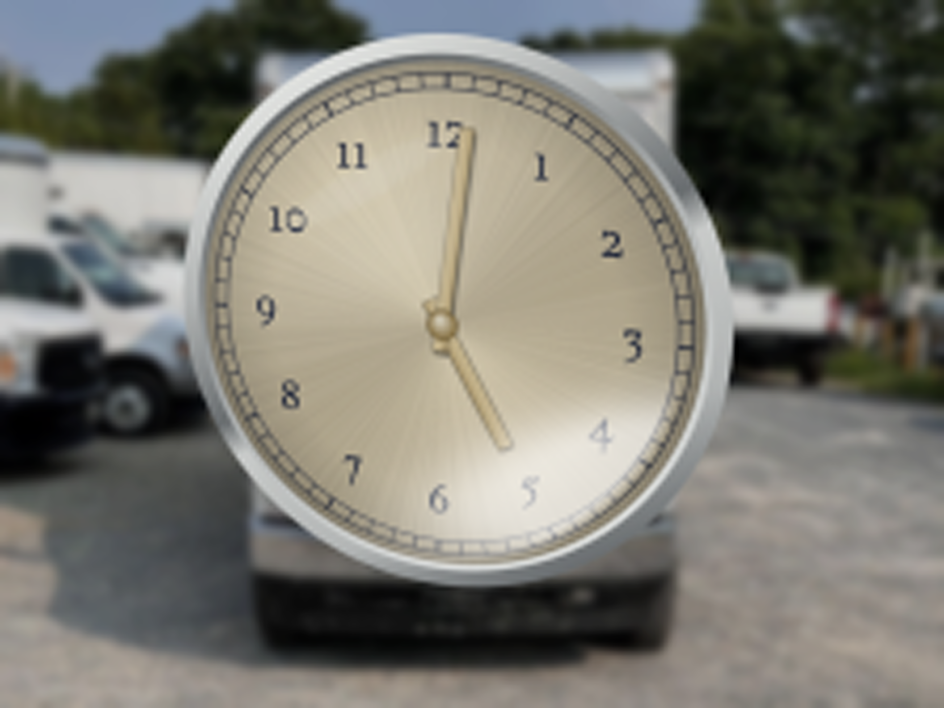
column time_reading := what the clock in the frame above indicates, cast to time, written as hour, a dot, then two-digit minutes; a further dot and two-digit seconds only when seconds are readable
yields 5.01
